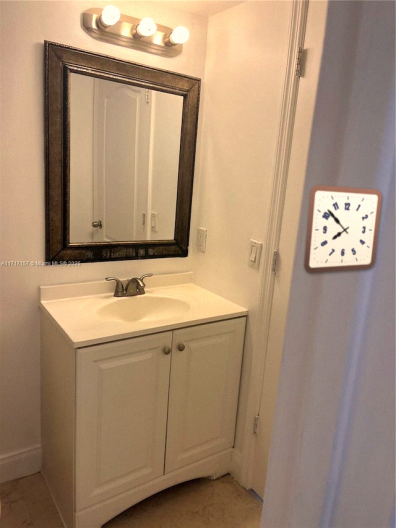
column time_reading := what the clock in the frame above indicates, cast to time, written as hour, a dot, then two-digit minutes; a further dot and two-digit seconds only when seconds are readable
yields 7.52
